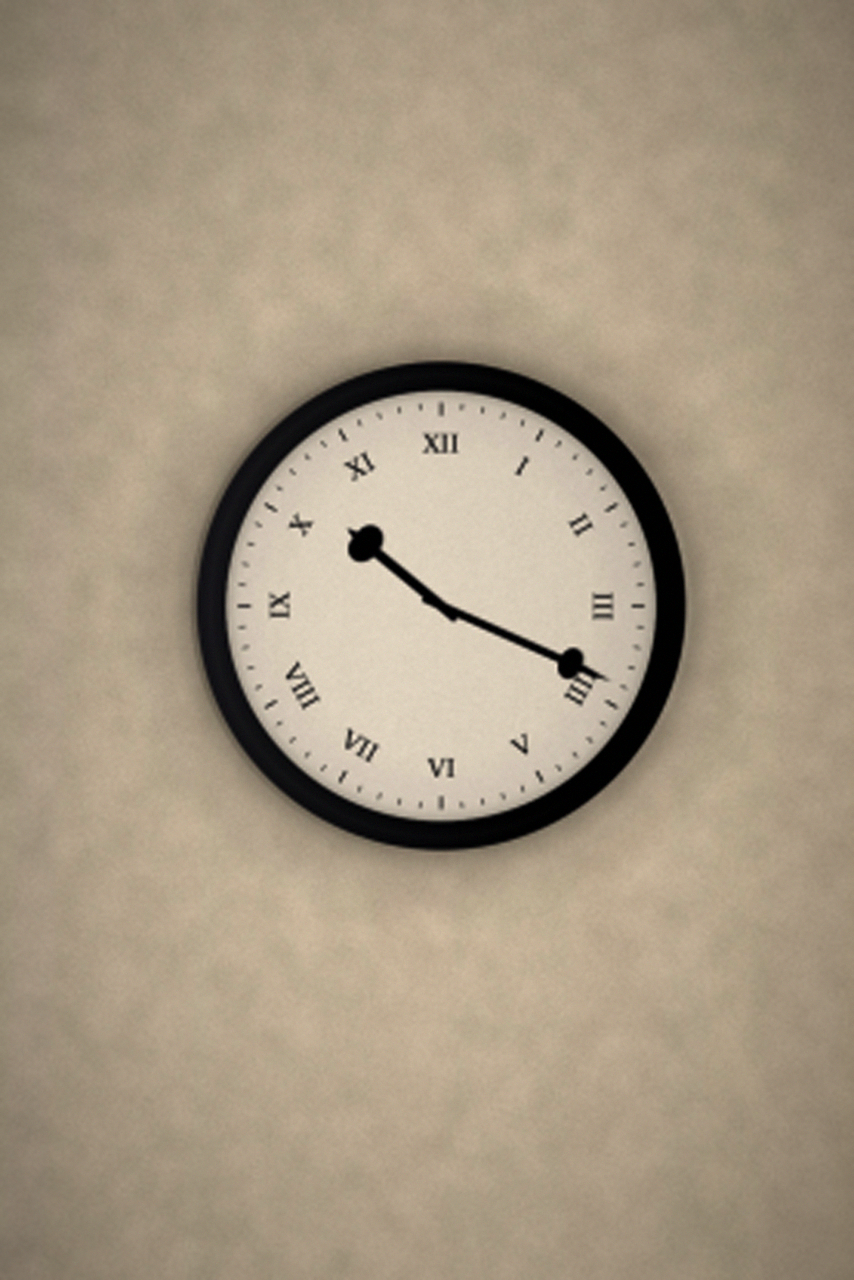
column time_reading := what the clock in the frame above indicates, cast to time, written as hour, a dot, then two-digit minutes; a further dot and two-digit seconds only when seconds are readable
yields 10.19
